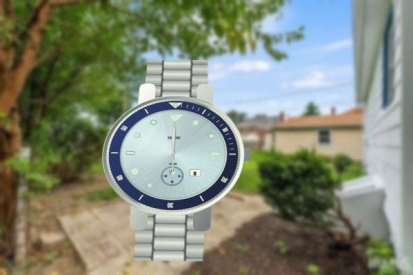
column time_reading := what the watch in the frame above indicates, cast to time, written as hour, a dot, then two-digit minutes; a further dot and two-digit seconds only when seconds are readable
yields 6.00
